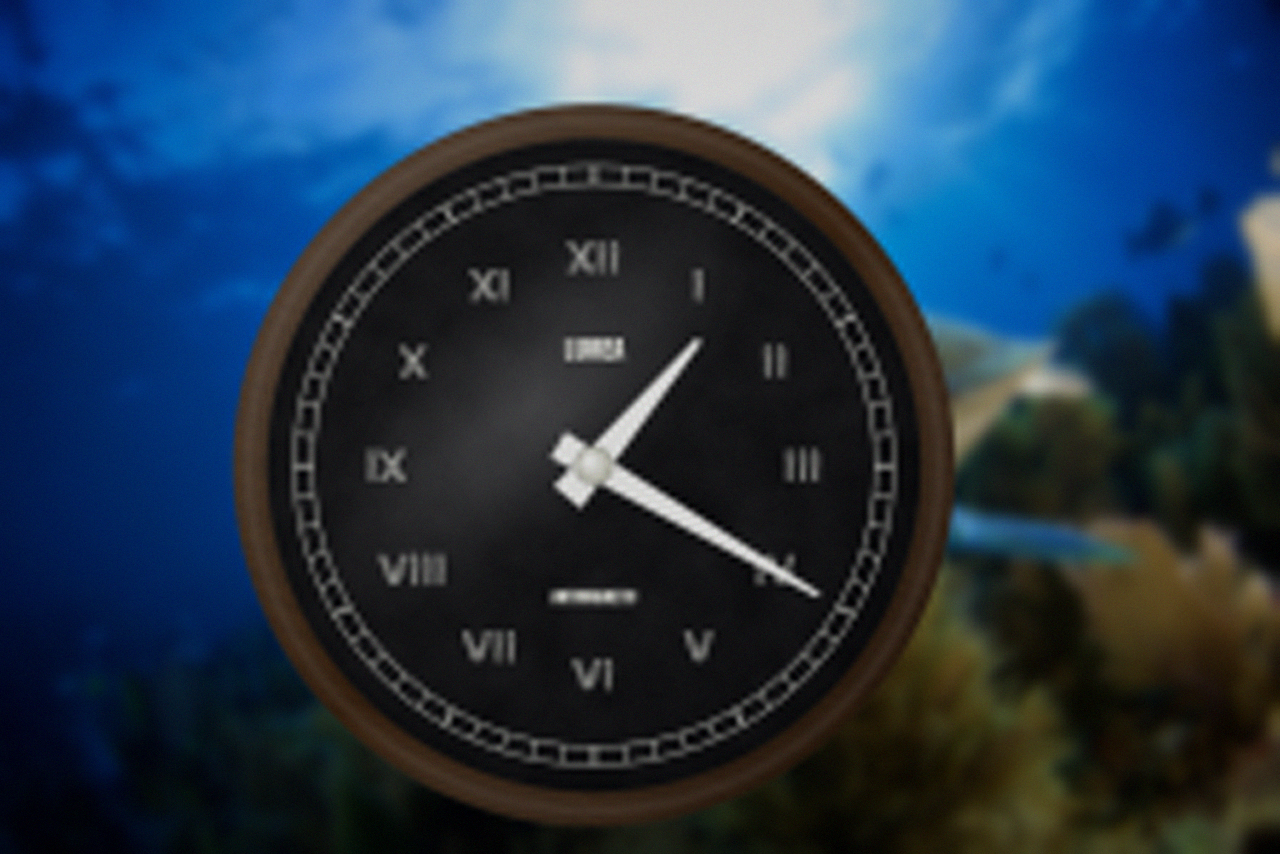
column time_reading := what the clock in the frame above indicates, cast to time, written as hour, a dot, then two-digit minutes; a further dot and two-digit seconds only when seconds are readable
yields 1.20
